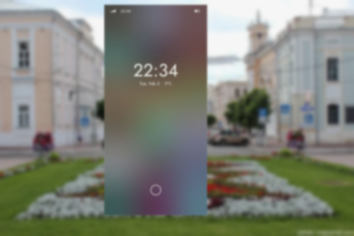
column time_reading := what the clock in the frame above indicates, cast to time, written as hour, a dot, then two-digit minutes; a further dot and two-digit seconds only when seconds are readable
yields 22.34
